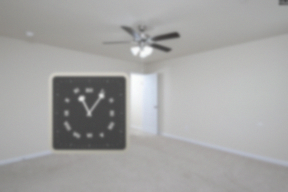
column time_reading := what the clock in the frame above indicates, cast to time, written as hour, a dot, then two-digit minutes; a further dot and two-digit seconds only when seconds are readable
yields 11.06
